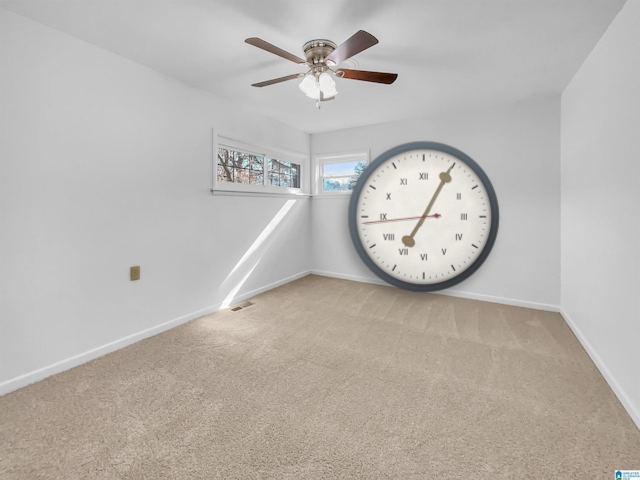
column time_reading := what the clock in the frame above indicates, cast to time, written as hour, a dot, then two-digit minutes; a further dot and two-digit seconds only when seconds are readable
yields 7.04.44
